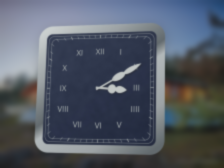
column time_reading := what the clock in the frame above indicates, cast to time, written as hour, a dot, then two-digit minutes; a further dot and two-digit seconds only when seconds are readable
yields 3.10
